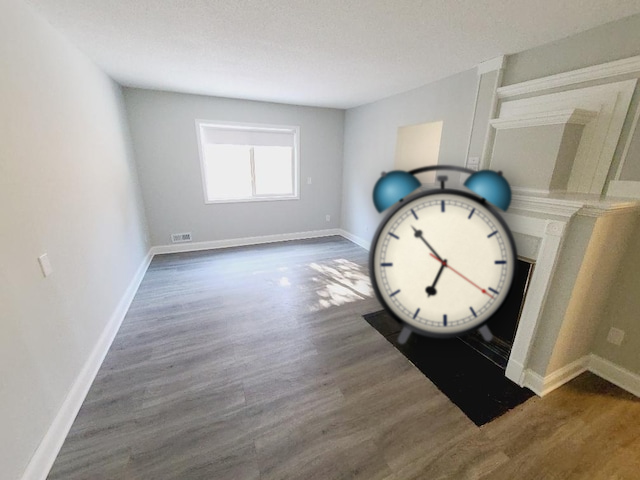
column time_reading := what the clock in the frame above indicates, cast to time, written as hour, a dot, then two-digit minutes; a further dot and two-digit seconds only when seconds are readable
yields 6.53.21
